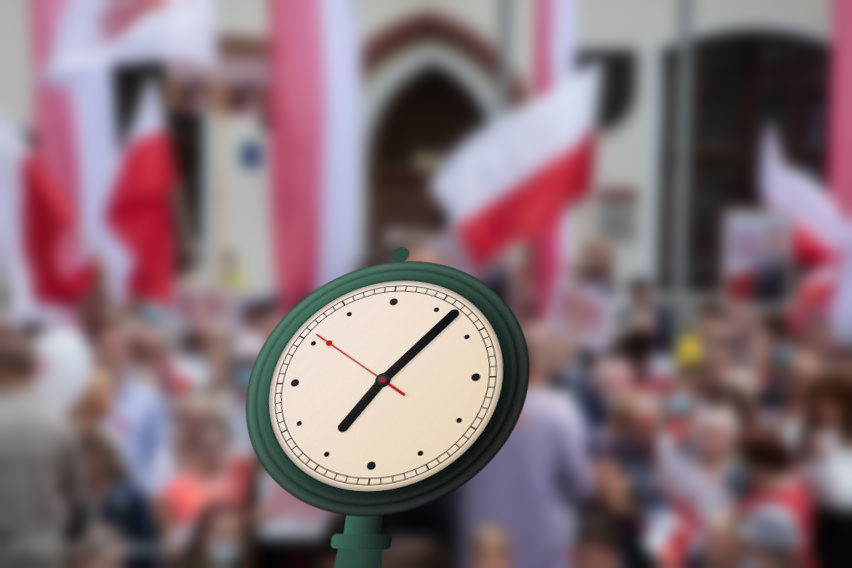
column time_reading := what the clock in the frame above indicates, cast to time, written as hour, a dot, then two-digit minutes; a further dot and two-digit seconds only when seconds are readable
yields 7.06.51
